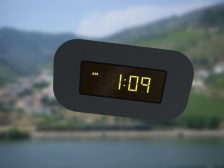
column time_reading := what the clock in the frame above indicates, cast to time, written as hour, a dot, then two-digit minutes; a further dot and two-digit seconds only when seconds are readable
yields 1.09
